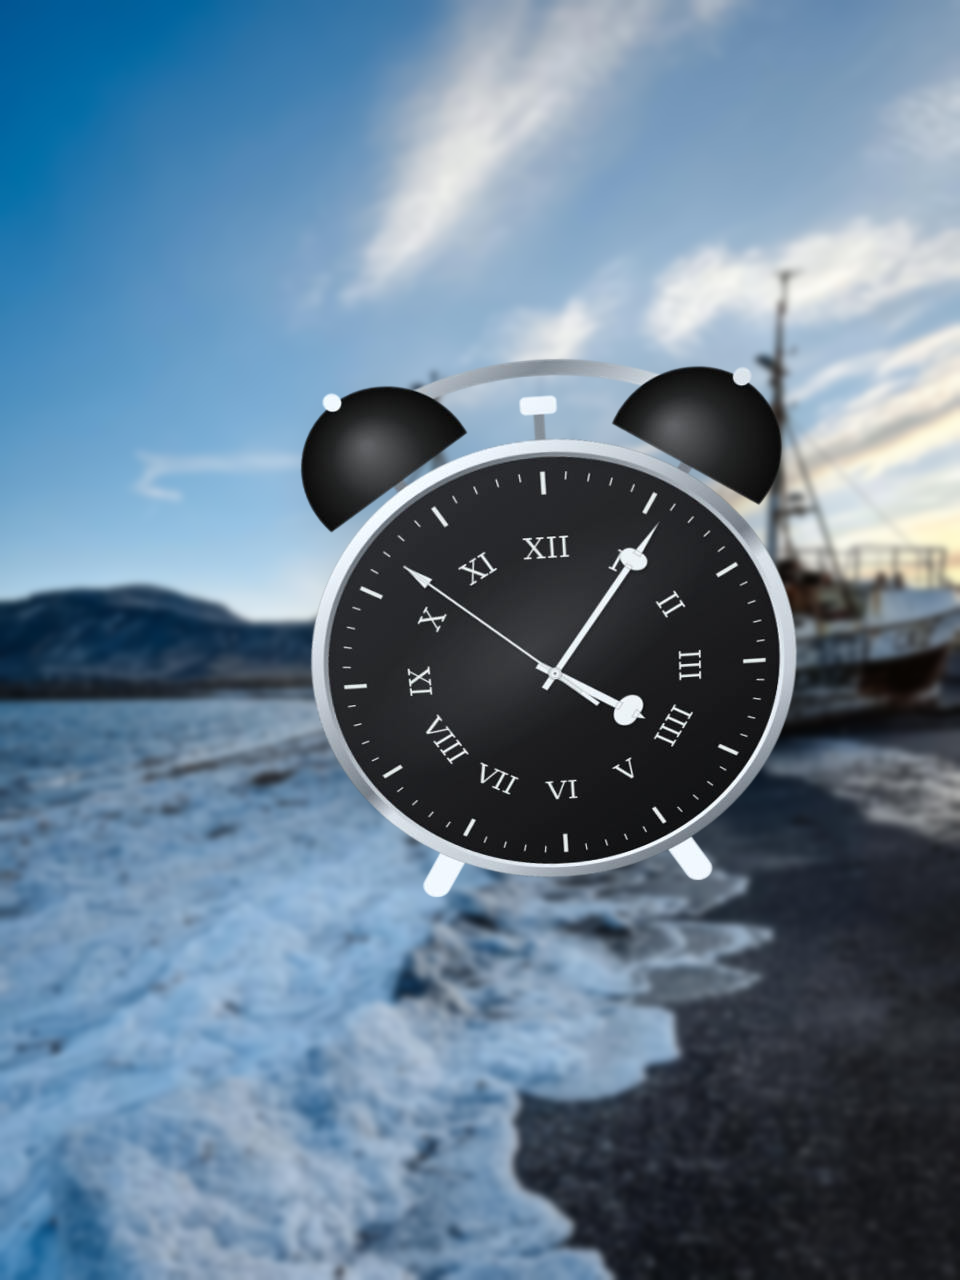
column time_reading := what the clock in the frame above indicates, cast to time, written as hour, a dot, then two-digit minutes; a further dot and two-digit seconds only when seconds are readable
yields 4.05.52
